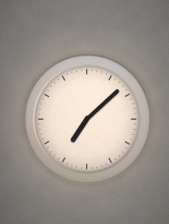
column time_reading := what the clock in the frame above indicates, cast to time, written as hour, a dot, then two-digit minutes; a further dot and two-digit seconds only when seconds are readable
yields 7.08
